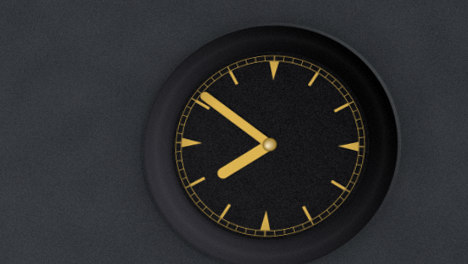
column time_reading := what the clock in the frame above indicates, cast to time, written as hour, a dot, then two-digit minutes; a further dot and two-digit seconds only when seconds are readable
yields 7.51
